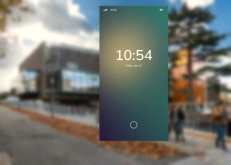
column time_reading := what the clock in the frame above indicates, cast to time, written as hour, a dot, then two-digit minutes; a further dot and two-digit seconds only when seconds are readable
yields 10.54
